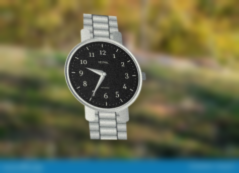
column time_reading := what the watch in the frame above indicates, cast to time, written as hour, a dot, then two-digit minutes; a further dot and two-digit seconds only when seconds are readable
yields 9.35
